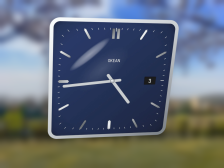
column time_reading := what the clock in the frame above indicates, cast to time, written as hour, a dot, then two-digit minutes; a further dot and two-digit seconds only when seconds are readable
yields 4.44
